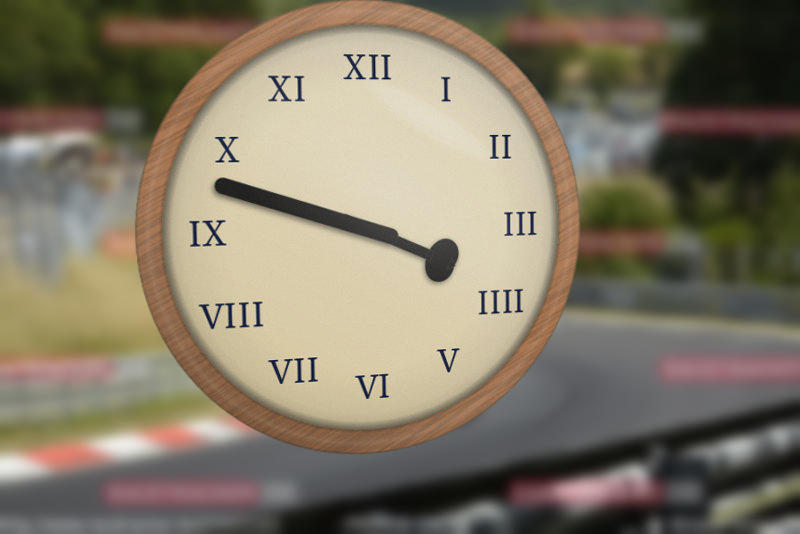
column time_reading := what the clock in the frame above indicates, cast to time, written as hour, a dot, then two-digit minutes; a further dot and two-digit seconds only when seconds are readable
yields 3.48
